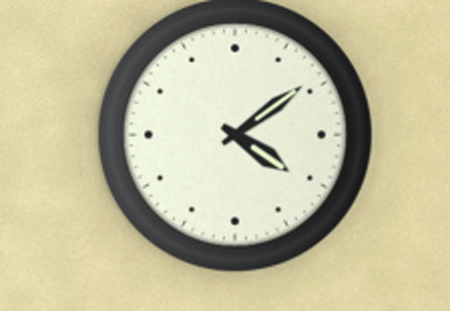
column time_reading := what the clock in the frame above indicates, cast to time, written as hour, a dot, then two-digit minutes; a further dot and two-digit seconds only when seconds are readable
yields 4.09
